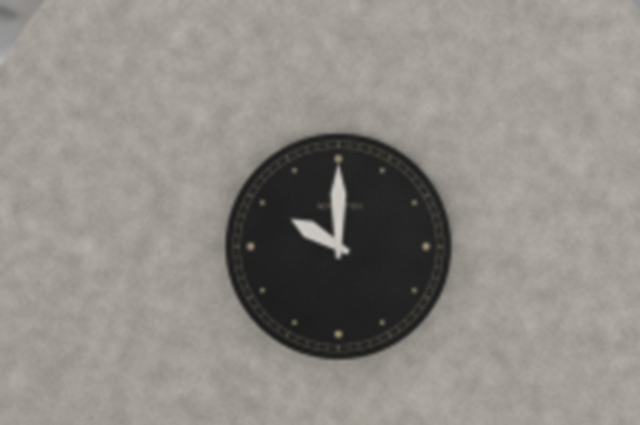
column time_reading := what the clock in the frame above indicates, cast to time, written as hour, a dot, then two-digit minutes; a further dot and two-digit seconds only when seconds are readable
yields 10.00
